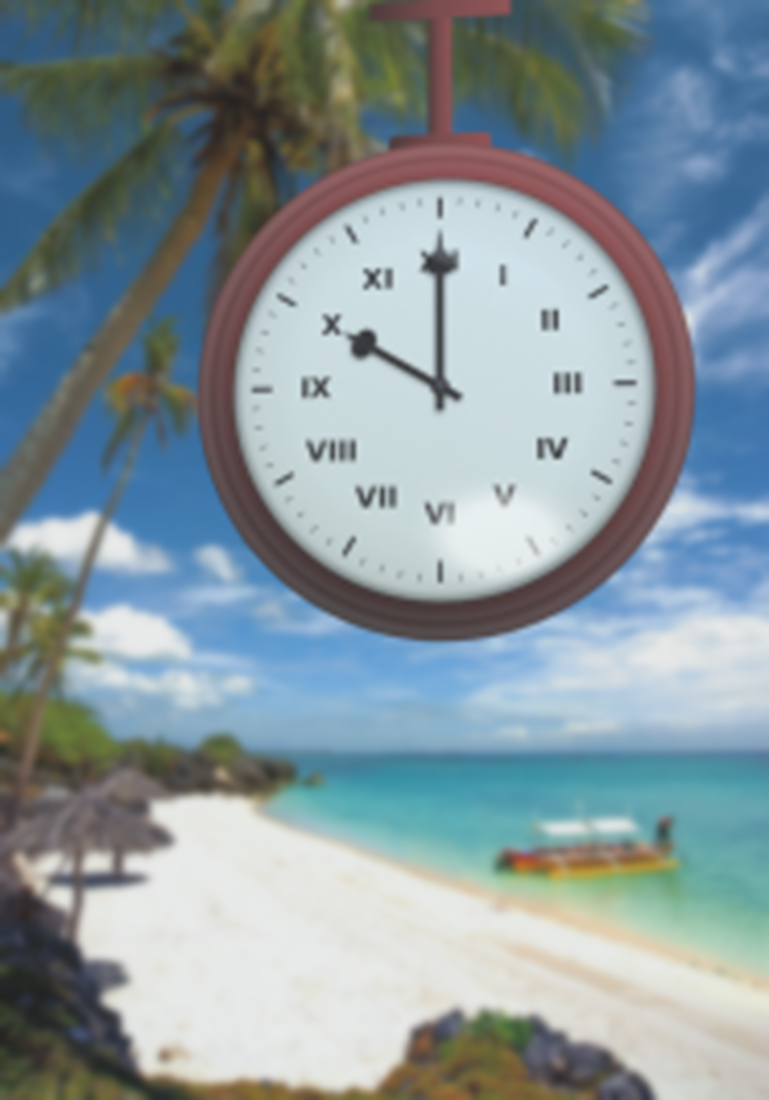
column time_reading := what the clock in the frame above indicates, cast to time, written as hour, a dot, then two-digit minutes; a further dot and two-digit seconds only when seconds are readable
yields 10.00
